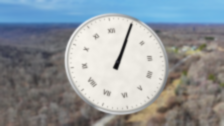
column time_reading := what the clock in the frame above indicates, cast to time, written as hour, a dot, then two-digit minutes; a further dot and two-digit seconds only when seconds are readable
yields 1.05
